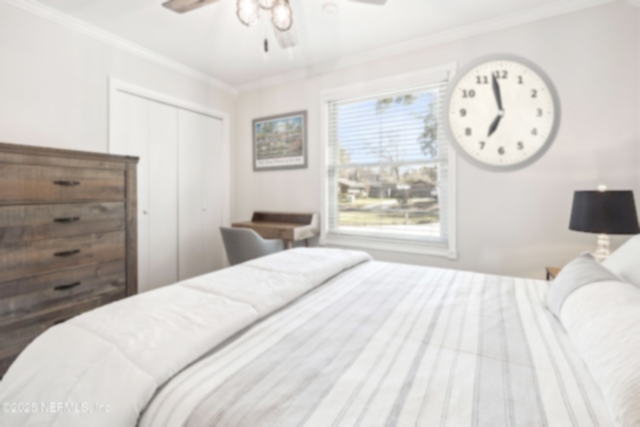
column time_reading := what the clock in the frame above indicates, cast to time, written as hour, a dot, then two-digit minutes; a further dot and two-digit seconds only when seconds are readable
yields 6.58
